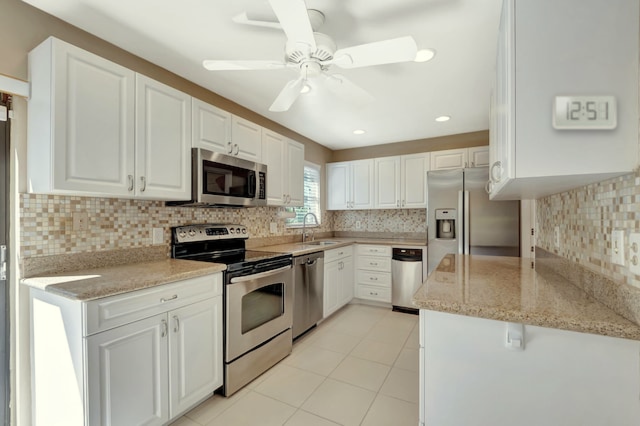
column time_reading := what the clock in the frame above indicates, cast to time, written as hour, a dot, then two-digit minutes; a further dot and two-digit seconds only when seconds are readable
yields 12.51
